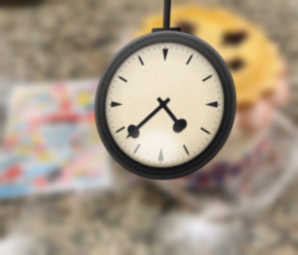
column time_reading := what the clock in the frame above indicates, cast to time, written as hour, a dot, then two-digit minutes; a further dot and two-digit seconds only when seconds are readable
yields 4.38
